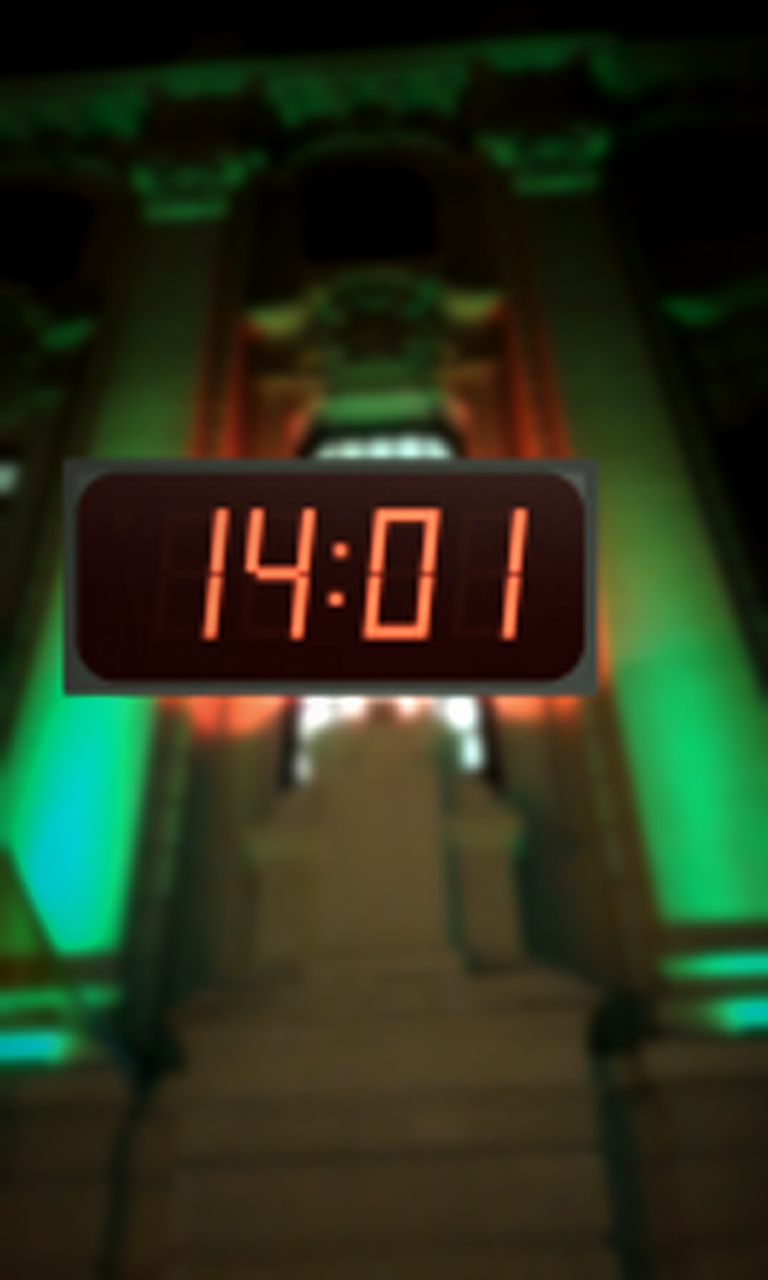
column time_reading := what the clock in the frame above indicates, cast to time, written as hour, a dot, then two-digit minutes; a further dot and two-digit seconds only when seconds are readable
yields 14.01
